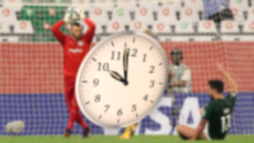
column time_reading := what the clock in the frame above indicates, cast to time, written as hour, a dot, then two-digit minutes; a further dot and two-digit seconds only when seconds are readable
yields 9.58
